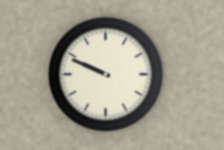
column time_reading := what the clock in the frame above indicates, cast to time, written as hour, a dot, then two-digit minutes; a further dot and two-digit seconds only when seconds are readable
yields 9.49
